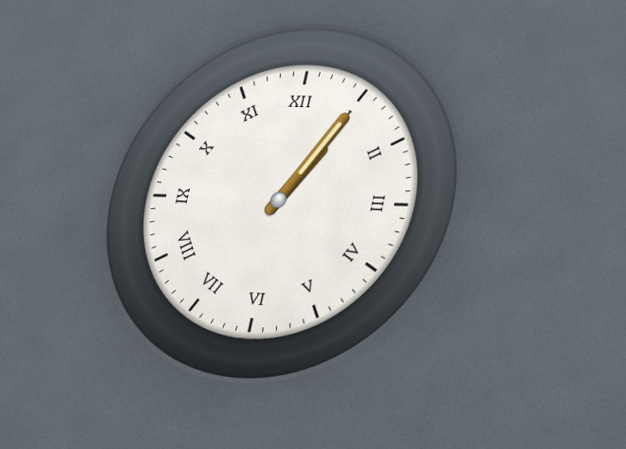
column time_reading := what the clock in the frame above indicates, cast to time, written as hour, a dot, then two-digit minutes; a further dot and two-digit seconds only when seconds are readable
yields 1.05
